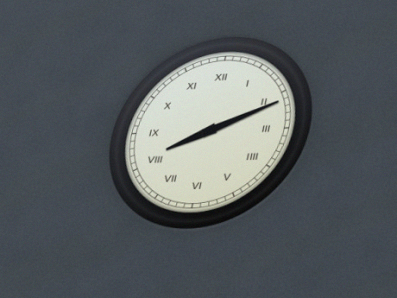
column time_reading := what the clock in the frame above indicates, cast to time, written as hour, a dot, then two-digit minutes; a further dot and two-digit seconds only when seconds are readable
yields 8.11
